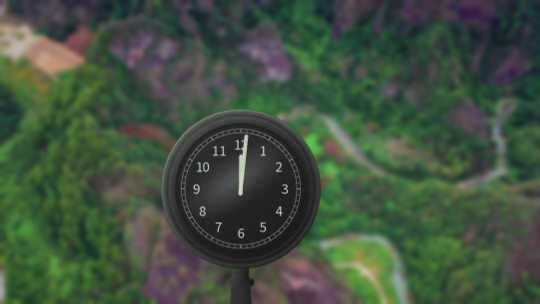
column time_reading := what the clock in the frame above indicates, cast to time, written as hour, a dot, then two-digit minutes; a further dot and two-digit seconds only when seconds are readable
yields 12.01
